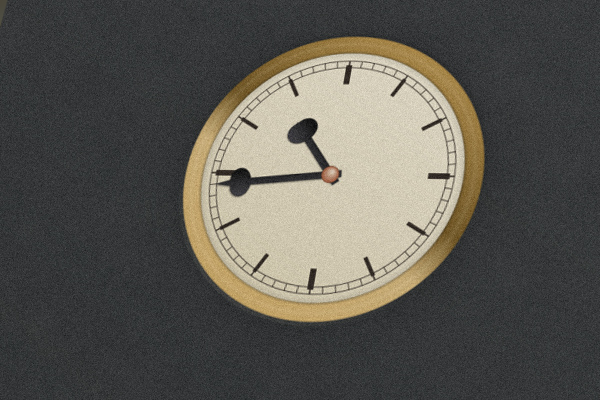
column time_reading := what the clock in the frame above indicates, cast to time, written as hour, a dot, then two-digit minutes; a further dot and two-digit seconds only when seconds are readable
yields 10.44
